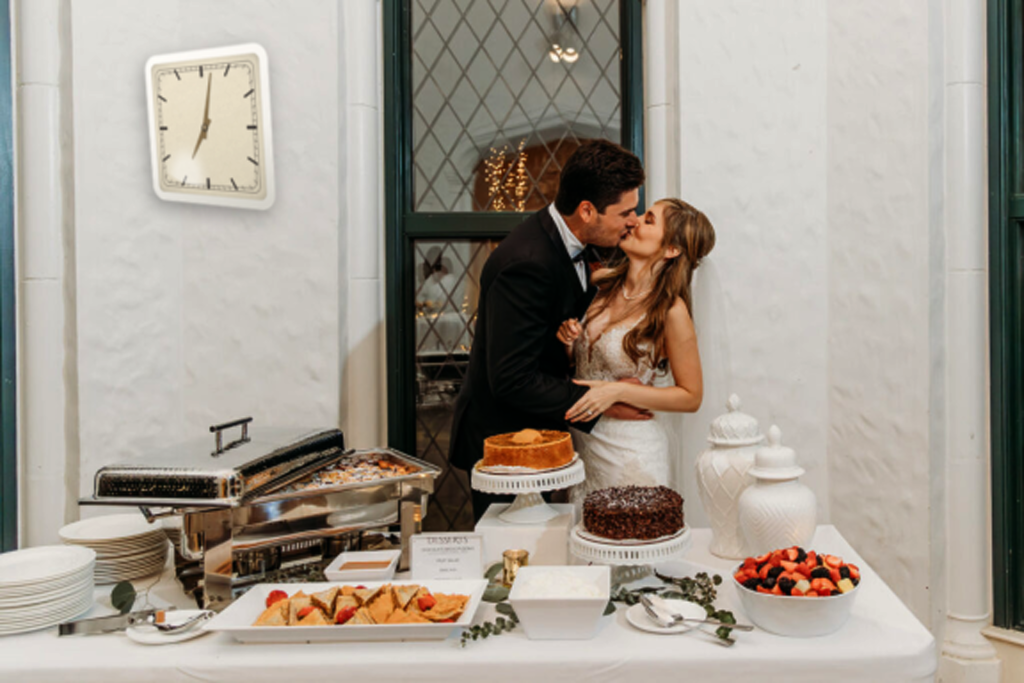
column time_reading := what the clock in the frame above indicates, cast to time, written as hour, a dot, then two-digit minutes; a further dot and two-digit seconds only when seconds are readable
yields 7.02
